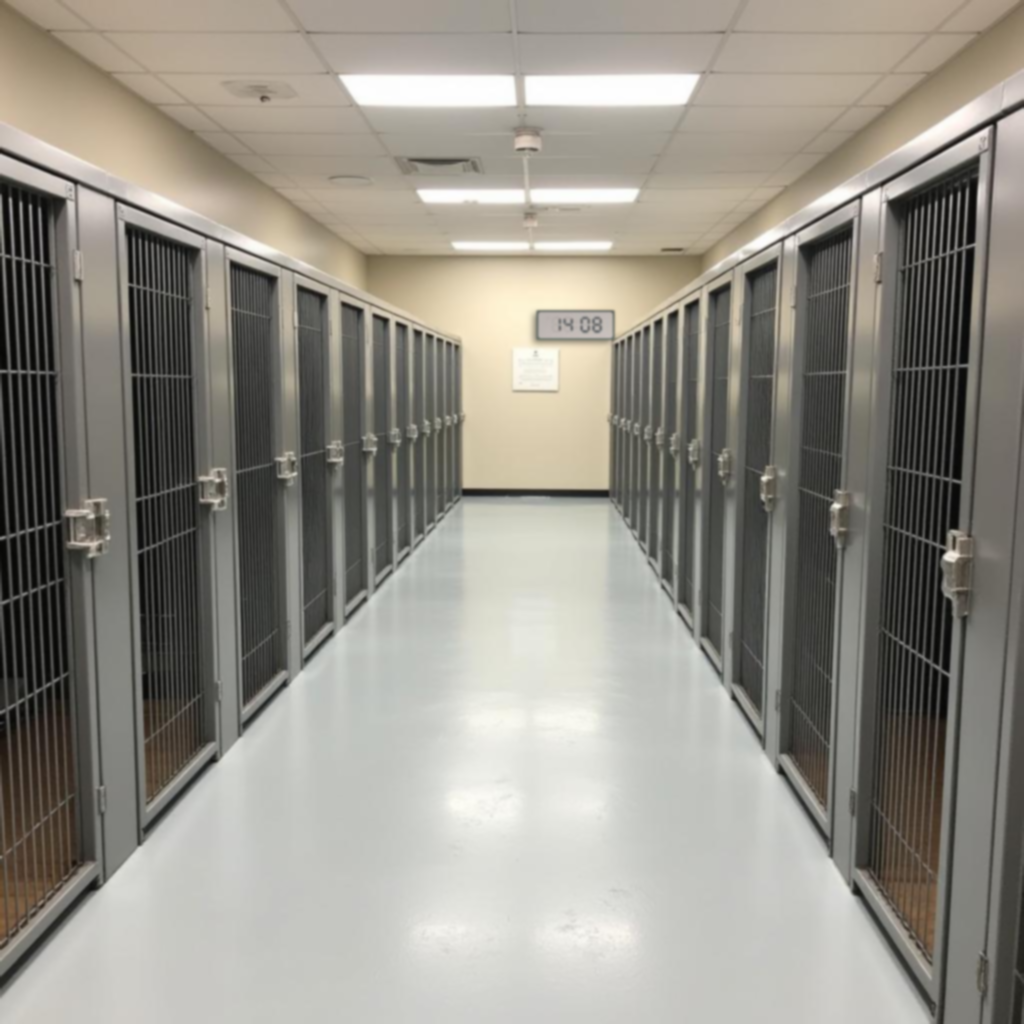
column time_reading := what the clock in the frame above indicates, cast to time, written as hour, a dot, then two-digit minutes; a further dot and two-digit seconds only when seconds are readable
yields 14.08
